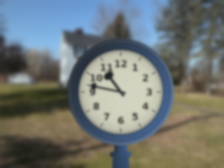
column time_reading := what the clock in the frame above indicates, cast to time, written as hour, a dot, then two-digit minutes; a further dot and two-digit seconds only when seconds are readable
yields 10.47
